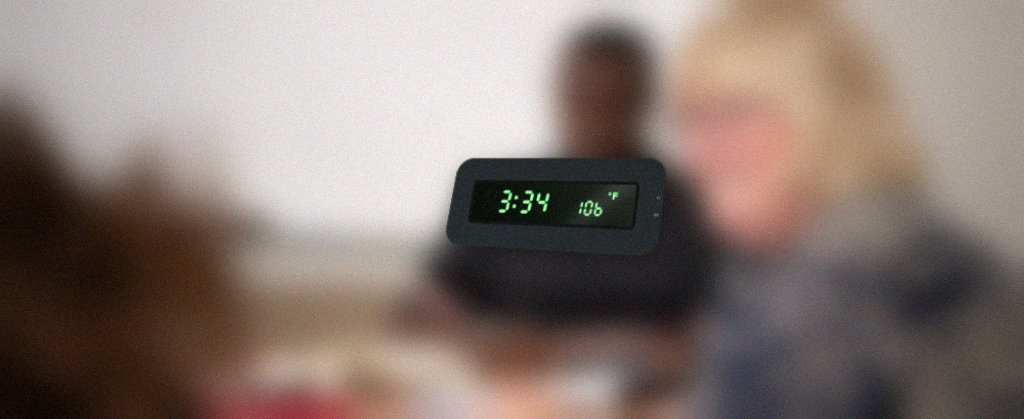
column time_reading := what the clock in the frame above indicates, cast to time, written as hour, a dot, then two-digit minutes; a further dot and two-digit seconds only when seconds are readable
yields 3.34
